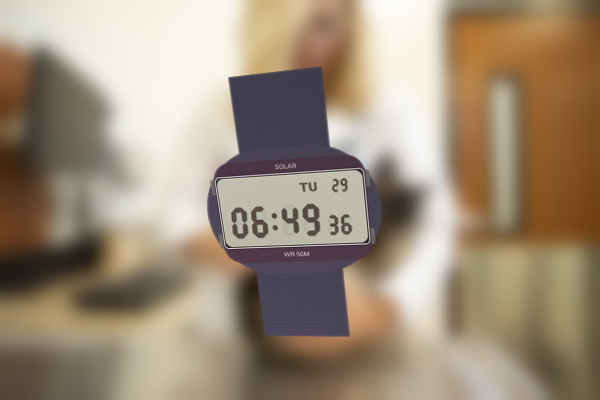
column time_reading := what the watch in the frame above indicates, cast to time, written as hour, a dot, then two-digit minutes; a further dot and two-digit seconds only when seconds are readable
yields 6.49.36
